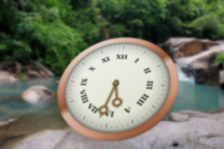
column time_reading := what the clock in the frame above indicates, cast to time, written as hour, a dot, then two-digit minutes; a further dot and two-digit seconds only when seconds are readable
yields 5.32
